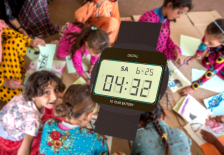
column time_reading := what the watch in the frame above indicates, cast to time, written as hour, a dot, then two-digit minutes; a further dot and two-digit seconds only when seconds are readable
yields 4.32
